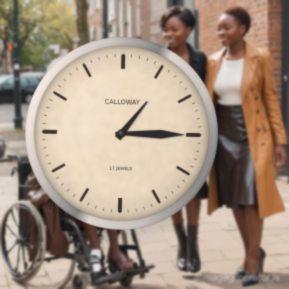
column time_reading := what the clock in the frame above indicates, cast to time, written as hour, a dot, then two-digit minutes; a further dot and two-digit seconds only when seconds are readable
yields 1.15
